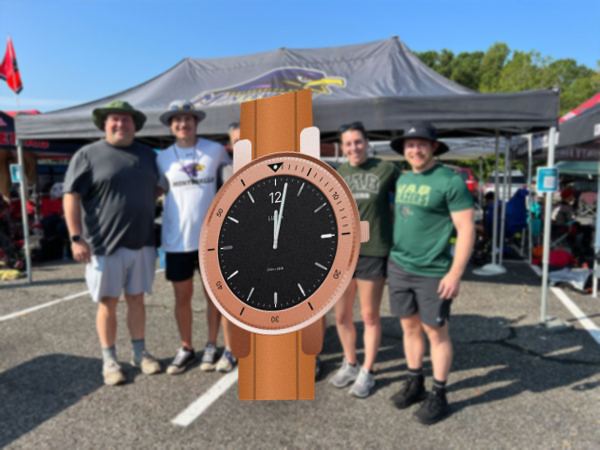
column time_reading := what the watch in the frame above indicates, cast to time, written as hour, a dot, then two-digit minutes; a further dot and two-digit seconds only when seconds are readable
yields 12.02
